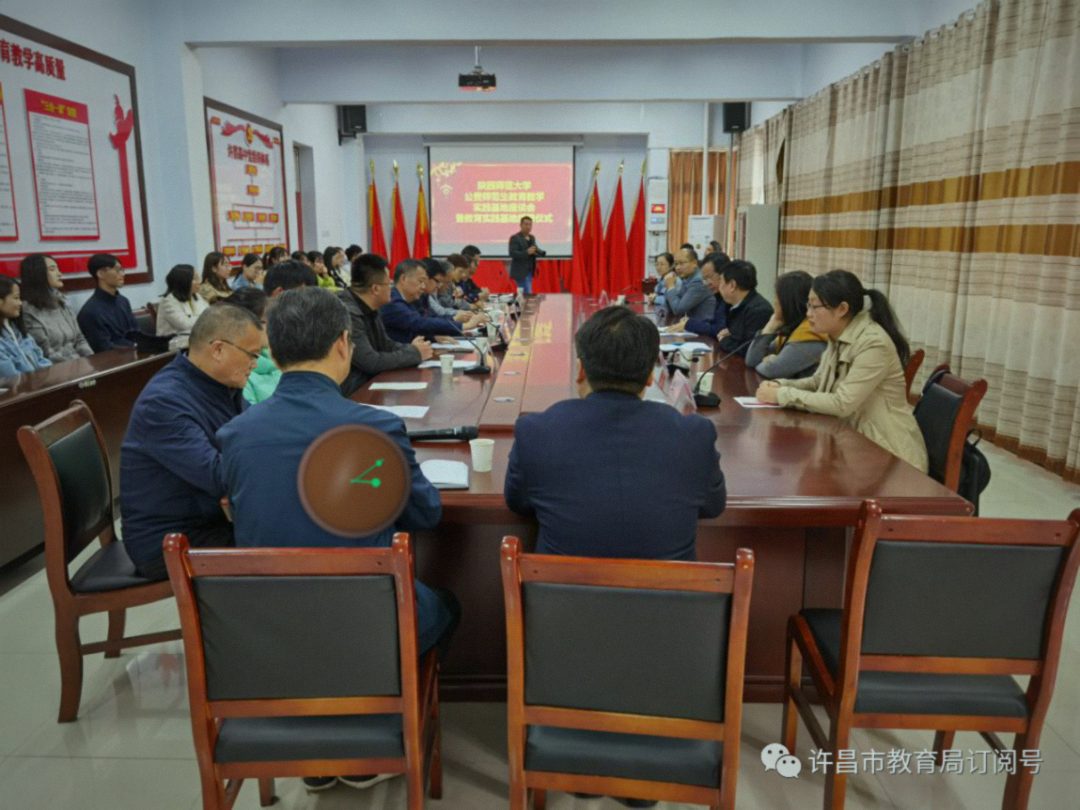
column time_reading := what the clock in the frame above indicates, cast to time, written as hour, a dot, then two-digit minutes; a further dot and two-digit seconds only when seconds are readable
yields 3.09
